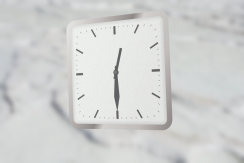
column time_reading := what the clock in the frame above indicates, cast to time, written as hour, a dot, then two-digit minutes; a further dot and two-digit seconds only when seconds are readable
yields 12.30
